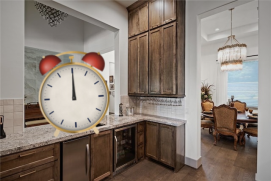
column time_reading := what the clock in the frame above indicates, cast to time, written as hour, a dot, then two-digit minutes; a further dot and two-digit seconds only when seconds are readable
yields 12.00
